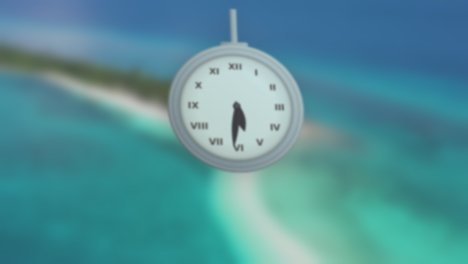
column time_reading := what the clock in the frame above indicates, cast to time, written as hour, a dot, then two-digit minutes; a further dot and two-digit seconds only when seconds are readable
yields 5.31
